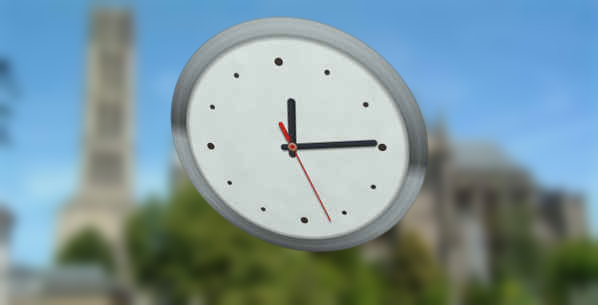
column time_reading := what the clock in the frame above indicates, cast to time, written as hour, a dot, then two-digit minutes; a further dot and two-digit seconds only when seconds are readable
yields 12.14.27
